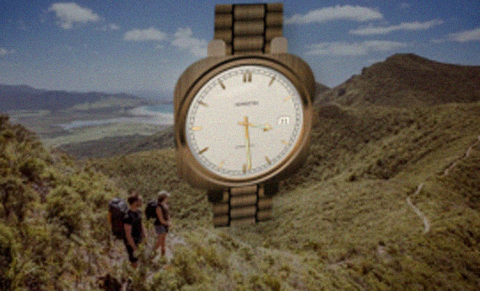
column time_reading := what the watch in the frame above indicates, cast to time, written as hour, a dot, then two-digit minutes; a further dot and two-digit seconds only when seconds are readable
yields 3.29
